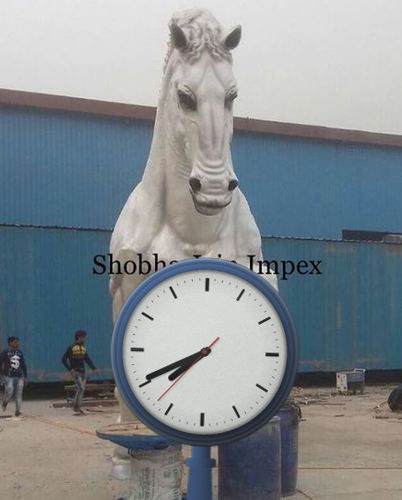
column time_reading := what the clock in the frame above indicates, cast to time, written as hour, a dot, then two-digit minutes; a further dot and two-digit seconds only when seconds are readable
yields 7.40.37
